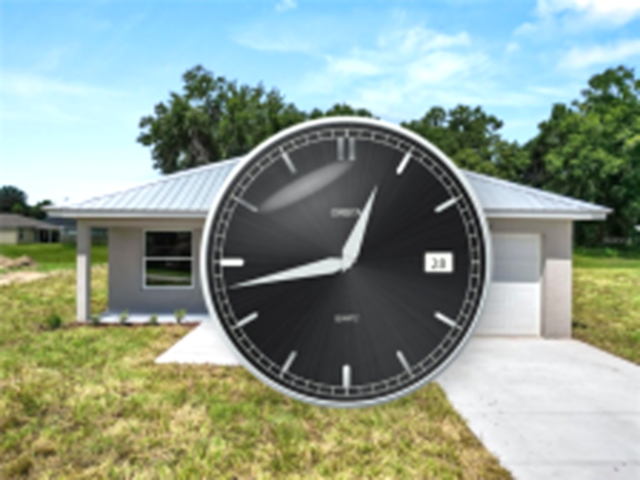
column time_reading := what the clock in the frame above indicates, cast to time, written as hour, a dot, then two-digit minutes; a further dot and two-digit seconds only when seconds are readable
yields 12.43
